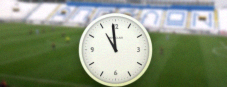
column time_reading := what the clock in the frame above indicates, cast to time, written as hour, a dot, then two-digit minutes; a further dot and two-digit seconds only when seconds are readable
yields 10.59
